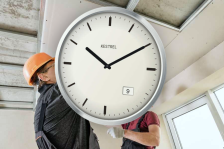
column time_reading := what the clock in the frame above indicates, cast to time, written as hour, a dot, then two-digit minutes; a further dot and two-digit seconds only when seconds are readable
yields 10.10
